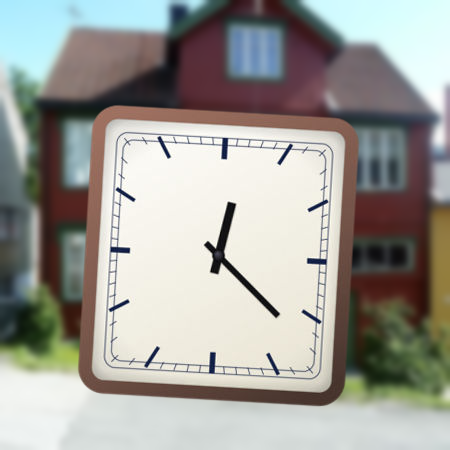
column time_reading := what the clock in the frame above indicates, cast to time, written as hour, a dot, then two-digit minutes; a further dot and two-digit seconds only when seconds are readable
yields 12.22
